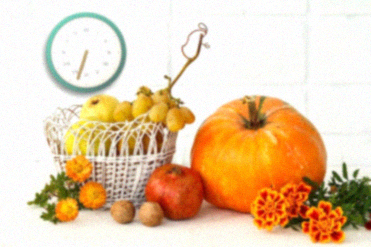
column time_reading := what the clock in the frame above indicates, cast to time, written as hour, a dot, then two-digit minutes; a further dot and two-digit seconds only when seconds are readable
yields 6.33
